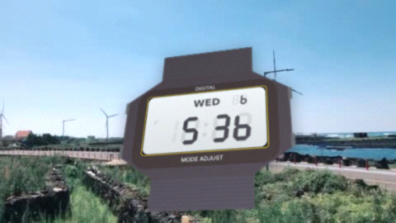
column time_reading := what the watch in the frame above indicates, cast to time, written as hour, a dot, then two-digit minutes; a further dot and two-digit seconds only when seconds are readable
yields 5.36
